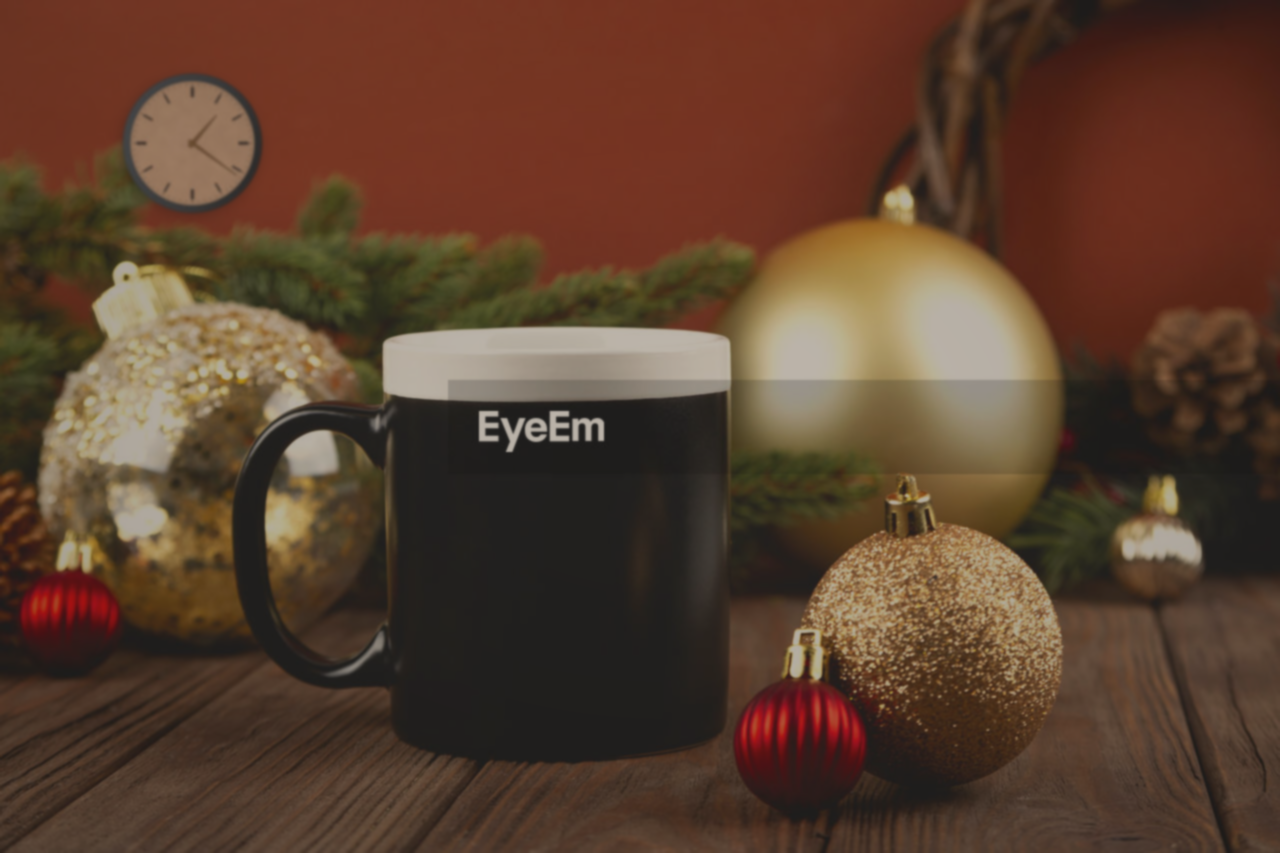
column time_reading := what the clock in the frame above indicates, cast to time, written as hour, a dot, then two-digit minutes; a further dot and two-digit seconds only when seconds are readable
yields 1.21
